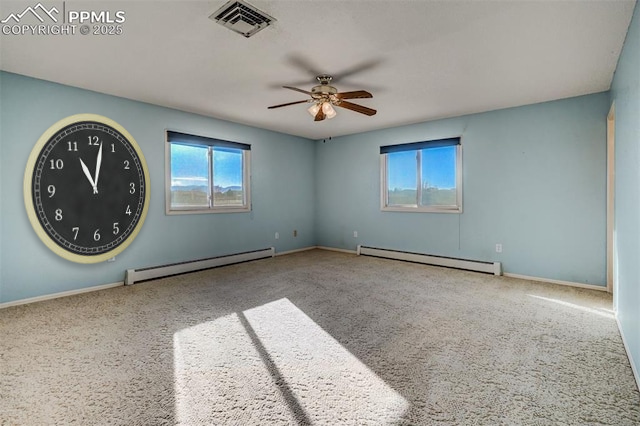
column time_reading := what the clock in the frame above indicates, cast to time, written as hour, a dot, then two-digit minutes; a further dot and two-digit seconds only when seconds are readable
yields 11.02
